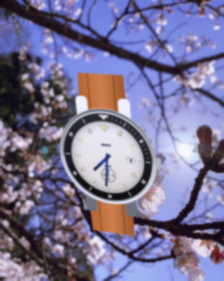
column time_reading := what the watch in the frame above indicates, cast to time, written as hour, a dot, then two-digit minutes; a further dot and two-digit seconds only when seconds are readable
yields 7.31
